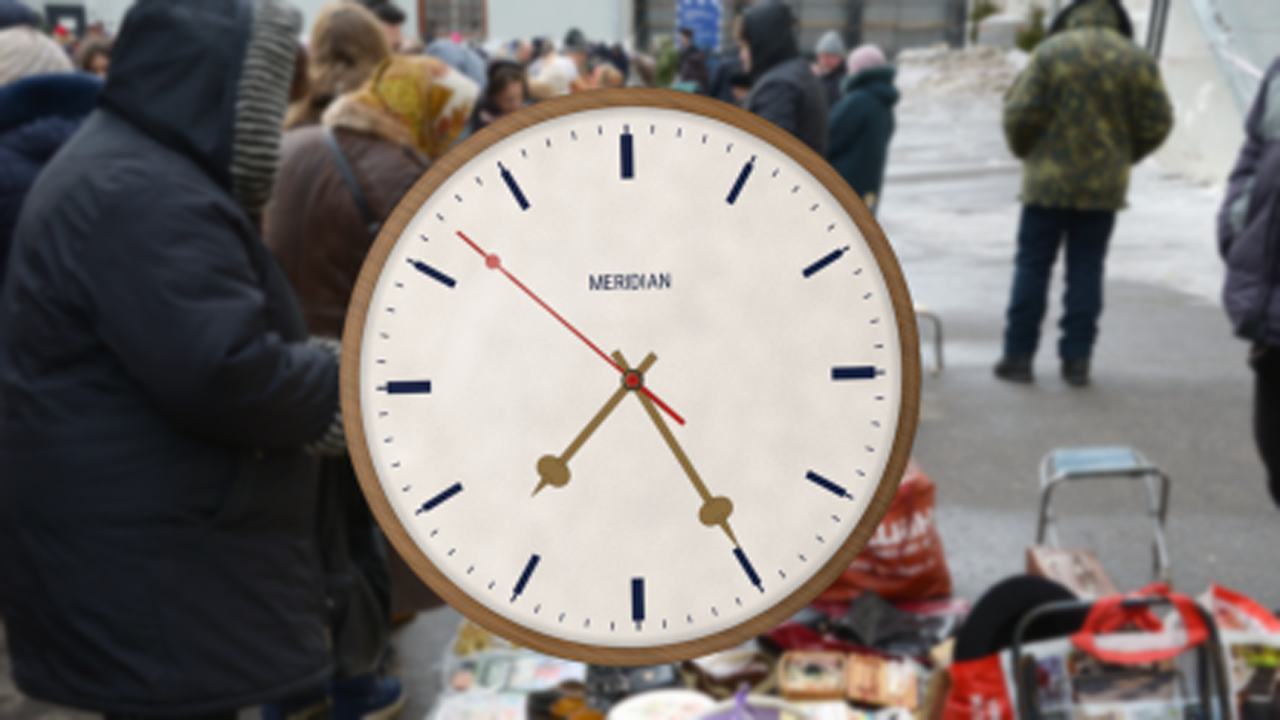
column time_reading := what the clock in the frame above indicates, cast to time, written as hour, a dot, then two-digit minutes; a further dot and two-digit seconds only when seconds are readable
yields 7.24.52
